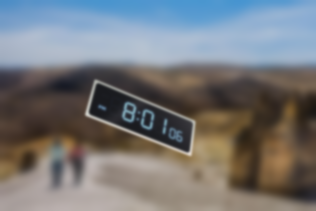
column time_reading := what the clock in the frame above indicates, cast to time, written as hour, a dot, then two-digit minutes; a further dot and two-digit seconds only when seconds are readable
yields 8.01
